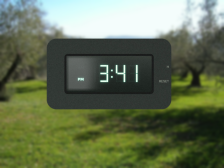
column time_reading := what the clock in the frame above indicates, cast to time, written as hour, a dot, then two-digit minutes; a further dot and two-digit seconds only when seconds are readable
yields 3.41
